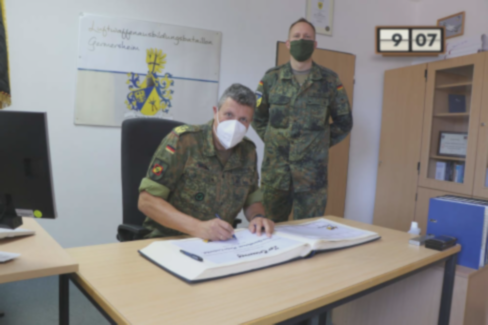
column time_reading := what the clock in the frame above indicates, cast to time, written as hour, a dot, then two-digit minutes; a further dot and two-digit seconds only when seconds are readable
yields 9.07
